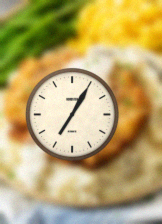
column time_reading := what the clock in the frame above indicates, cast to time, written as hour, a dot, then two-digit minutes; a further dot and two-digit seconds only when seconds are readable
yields 7.05
